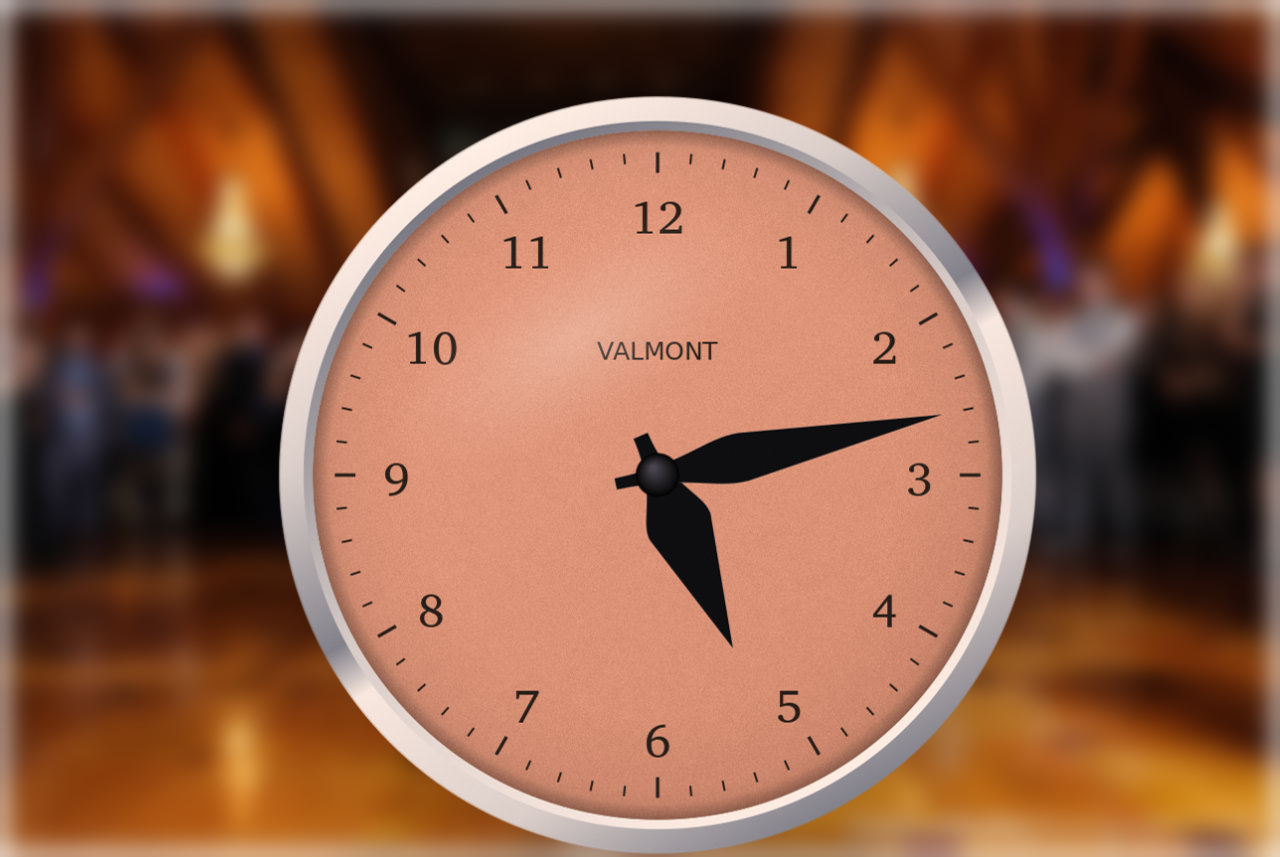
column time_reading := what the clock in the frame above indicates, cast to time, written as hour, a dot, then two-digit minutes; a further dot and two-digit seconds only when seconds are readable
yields 5.13
